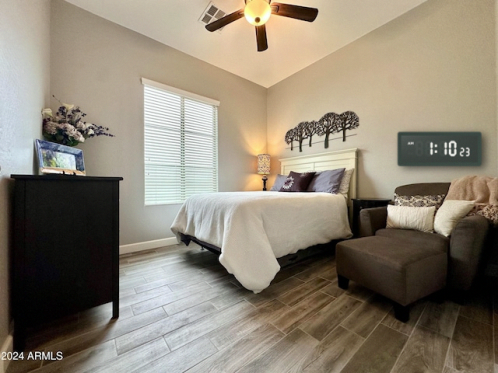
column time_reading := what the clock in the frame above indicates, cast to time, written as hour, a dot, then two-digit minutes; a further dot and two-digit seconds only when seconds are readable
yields 1.10.23
